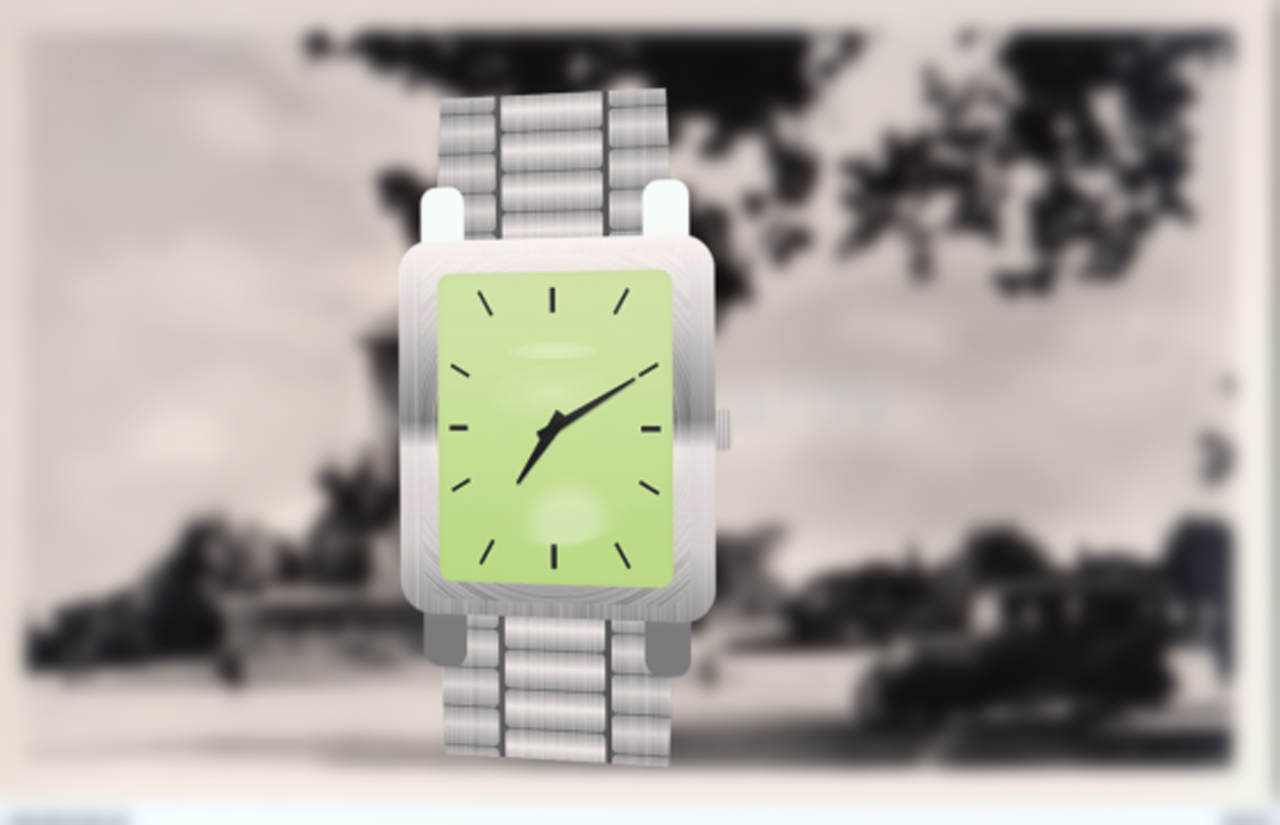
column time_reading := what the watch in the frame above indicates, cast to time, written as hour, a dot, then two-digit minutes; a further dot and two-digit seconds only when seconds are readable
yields 7.10
